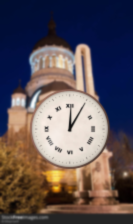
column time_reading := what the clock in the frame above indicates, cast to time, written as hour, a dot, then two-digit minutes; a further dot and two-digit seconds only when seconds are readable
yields 12.05
